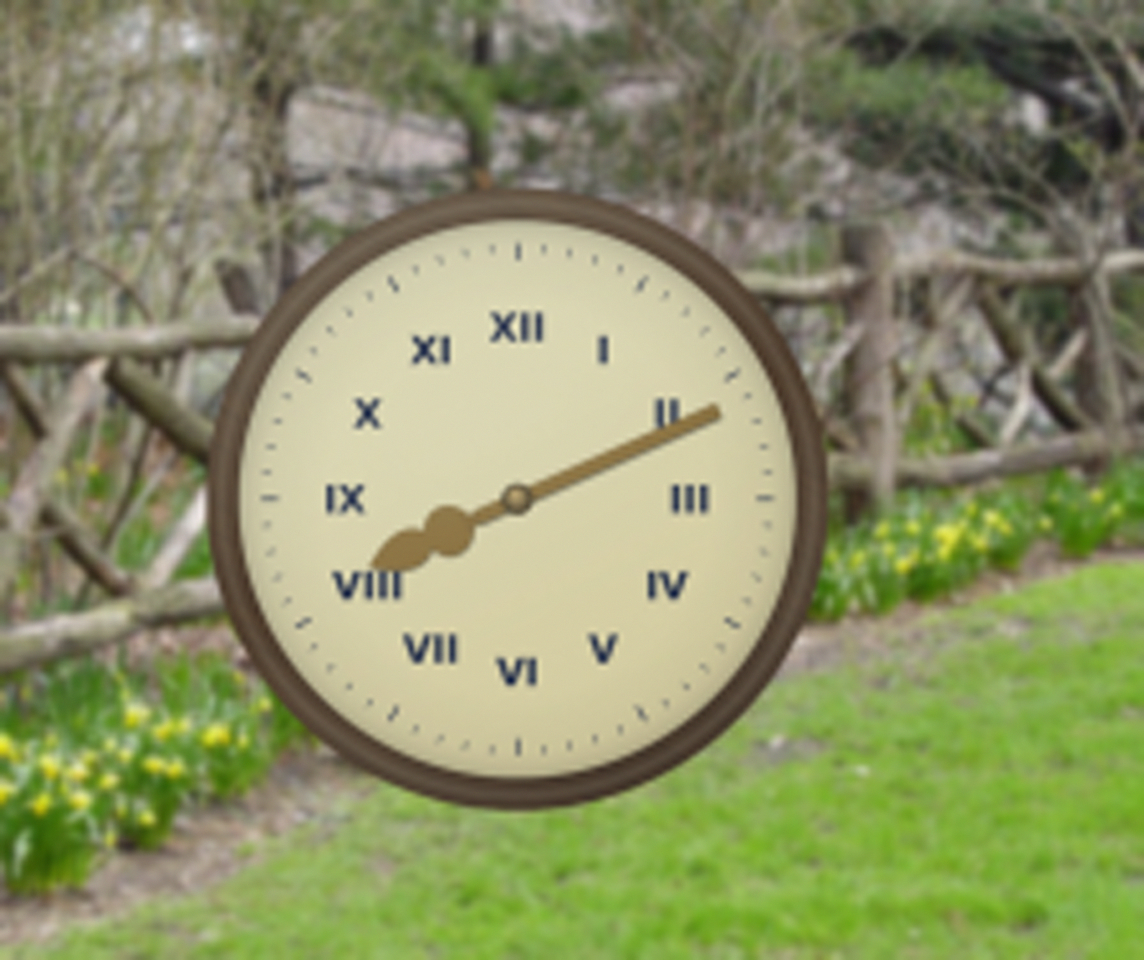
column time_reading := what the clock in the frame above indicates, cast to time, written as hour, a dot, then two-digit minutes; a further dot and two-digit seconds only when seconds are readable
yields 8.11
